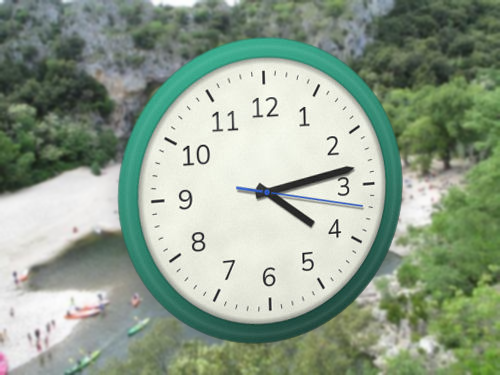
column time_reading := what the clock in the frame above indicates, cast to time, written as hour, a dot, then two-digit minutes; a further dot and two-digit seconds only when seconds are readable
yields 4.13.17
